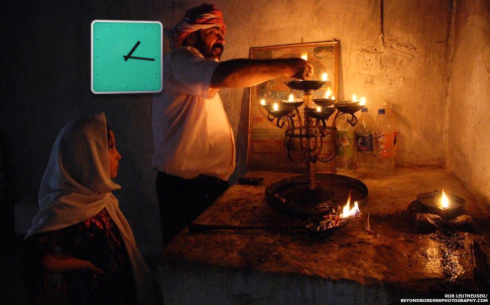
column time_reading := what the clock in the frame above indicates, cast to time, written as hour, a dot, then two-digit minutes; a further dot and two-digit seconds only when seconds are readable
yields 1.16
